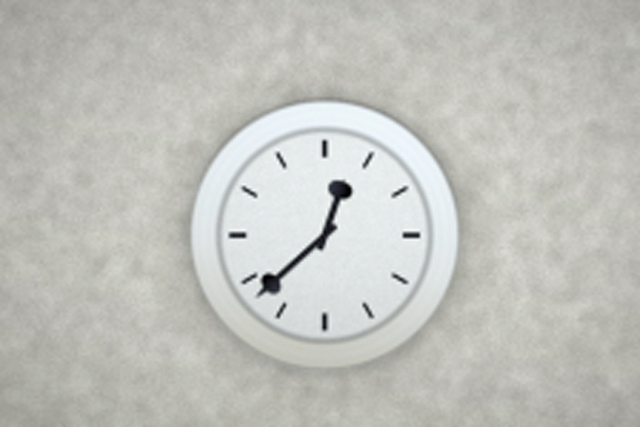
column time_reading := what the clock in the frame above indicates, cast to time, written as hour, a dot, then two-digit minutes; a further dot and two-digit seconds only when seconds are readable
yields 12.38
